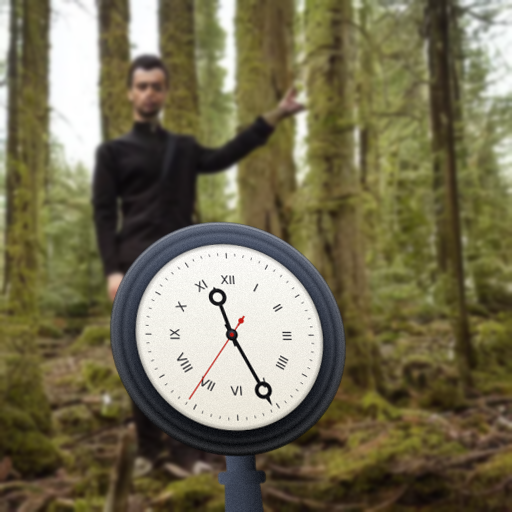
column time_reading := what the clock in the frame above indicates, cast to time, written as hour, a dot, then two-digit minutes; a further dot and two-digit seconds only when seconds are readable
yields 11.25.36
